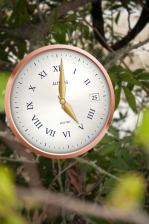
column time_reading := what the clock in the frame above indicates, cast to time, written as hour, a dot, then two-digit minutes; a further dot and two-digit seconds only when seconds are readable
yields 5.01
